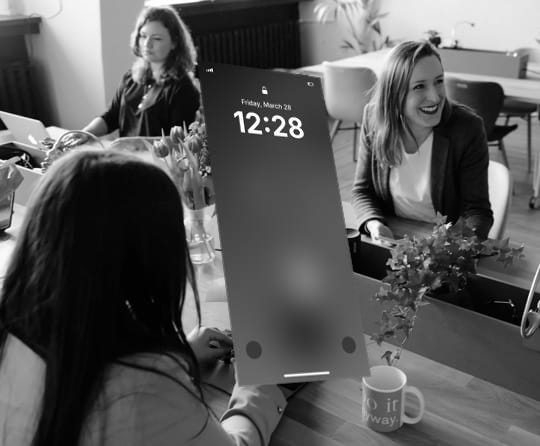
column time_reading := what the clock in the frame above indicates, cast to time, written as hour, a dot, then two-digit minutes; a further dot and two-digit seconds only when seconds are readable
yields 12.28
